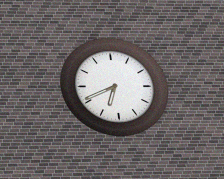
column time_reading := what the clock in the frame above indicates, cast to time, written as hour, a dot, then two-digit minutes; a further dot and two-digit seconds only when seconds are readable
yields 6.41
